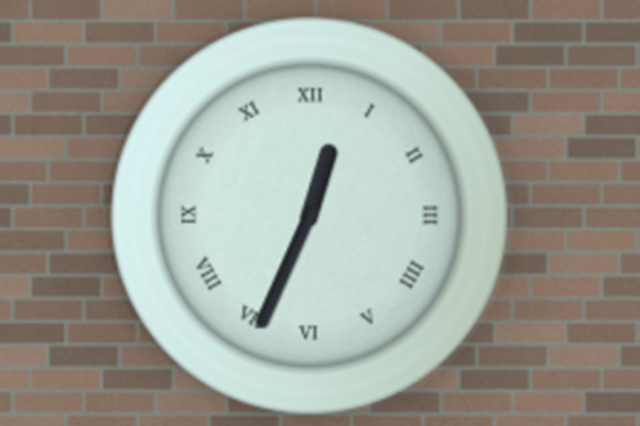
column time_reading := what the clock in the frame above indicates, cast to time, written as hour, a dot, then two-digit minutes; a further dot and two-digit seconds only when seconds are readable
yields 12.34
